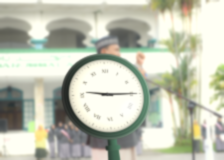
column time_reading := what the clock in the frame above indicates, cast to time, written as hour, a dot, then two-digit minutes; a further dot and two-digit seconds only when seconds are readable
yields 9.15
